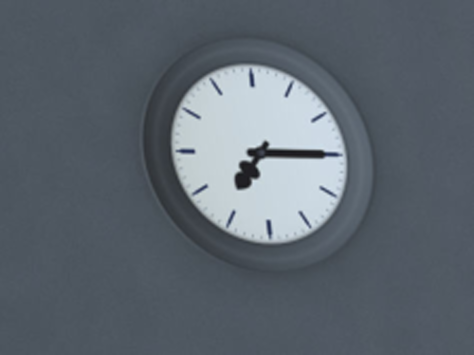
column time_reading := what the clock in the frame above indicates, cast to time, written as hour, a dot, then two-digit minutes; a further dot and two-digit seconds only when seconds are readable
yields 7.15
